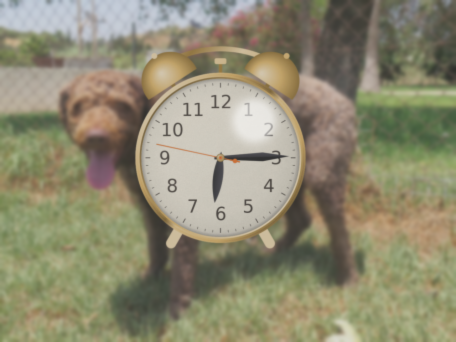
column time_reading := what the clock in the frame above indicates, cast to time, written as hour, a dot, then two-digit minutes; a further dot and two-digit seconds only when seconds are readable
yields 6.14.47
